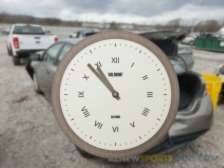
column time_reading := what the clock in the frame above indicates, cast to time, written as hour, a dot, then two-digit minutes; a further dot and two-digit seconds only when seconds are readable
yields 10.53
